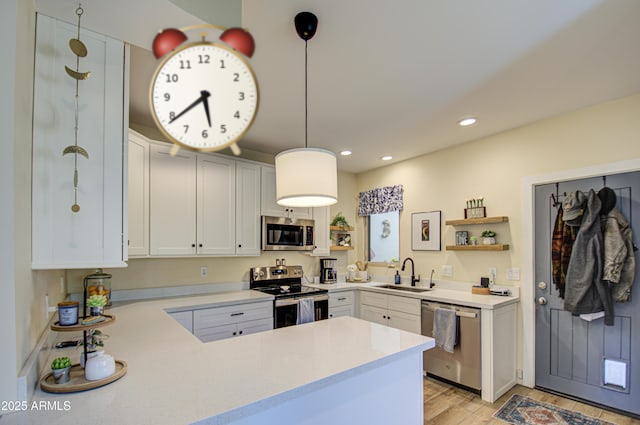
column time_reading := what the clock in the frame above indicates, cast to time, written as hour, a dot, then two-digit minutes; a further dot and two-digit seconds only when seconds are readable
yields 5.39
